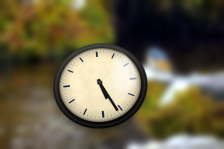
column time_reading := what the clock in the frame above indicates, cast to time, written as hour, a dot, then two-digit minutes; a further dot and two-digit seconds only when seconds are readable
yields 5.26
